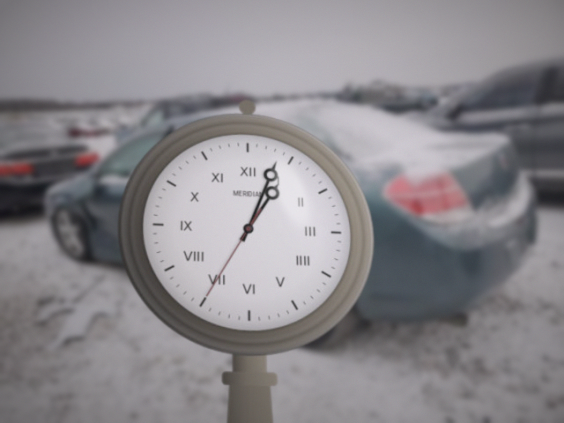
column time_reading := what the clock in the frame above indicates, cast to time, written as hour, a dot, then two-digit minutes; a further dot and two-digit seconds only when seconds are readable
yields 1.03.35
